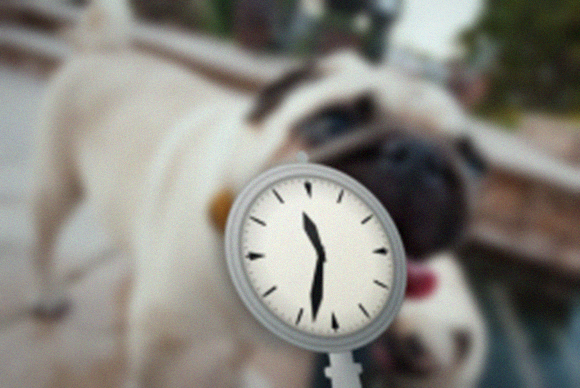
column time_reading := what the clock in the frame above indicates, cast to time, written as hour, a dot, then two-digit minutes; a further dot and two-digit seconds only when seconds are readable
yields 11.33
